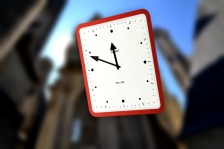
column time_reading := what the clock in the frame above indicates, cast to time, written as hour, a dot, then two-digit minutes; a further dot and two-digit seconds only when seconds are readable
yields 11.49
